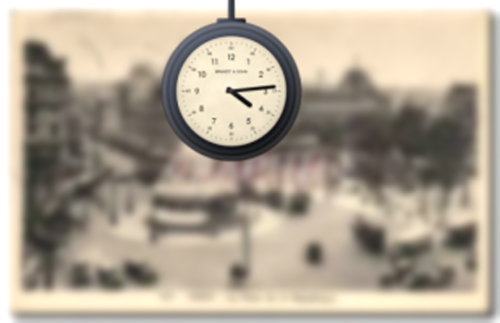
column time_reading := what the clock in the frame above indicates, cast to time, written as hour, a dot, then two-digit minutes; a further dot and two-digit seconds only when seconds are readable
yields 4.14
